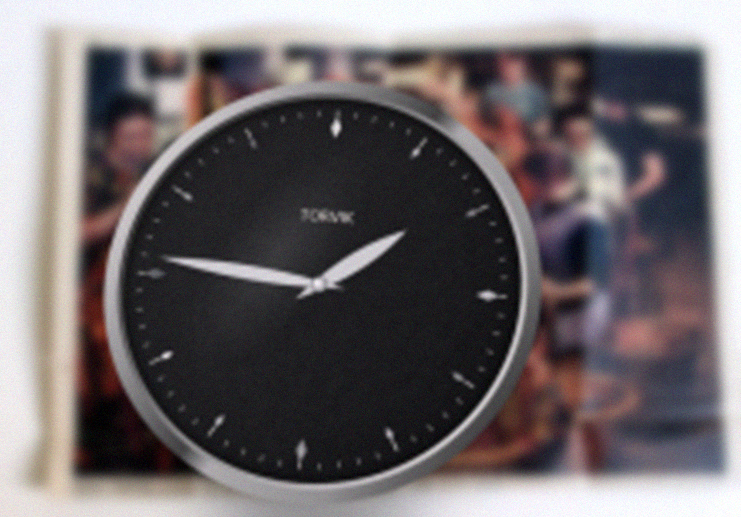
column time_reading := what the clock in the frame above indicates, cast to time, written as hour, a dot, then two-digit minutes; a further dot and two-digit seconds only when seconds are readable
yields 1.46
